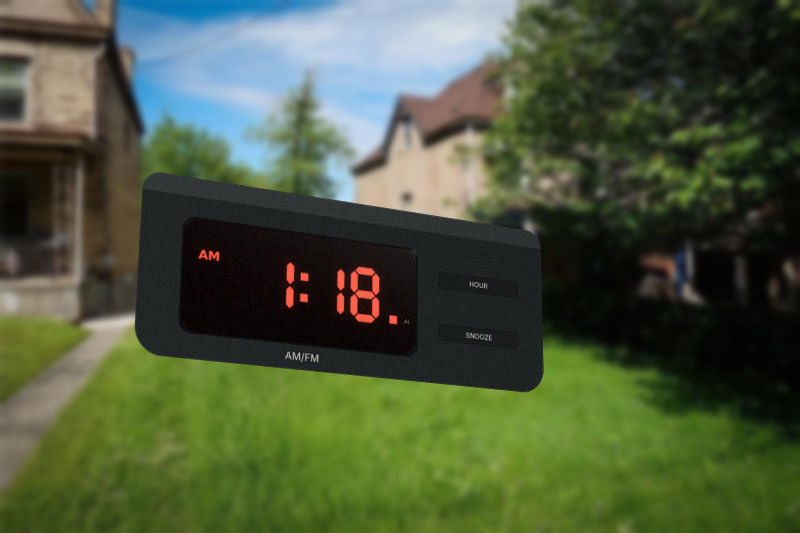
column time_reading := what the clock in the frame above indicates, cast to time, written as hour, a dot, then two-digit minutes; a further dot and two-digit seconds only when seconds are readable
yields 1.18
